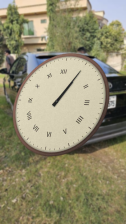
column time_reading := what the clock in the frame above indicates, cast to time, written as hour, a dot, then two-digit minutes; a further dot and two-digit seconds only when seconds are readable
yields 1.05
